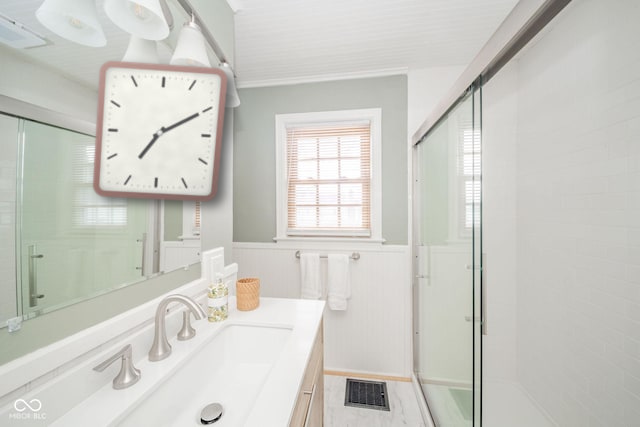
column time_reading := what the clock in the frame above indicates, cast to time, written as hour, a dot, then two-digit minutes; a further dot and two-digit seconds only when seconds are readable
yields 7.10
